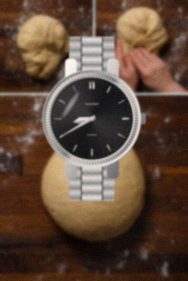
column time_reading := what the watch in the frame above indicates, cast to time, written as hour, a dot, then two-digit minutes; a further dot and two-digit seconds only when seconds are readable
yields 8.40
